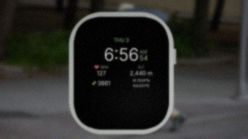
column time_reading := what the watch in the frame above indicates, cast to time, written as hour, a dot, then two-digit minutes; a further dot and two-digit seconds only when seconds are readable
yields 6.56
